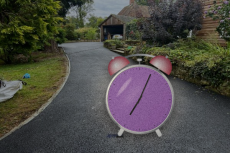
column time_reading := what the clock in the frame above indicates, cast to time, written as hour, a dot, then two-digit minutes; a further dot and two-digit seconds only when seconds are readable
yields 7.04
